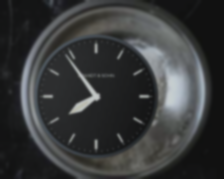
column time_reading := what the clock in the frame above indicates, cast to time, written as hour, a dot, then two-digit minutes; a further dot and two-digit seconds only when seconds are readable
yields 7.54
